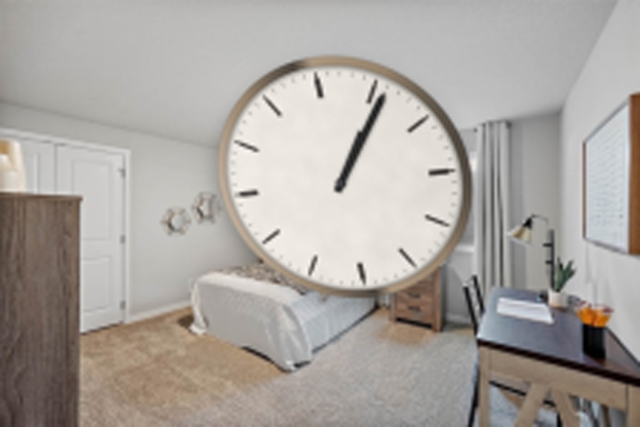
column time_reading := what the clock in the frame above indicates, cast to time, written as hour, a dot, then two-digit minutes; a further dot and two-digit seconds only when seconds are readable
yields 1.06
